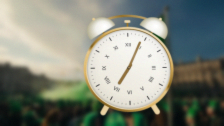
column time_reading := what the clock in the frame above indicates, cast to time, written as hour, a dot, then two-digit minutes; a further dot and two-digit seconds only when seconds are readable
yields 7.04
